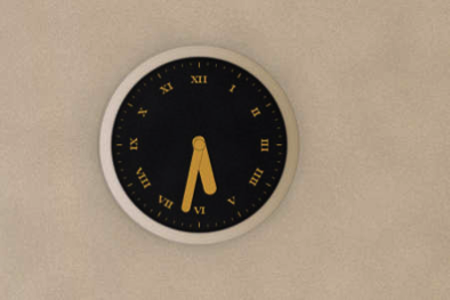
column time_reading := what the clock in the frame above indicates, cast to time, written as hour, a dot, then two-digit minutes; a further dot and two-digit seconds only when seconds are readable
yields 5.32
